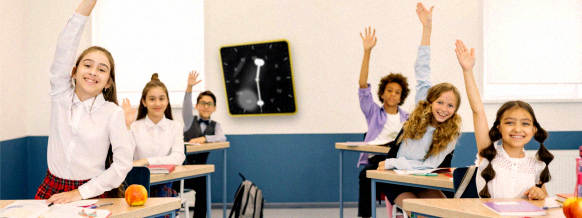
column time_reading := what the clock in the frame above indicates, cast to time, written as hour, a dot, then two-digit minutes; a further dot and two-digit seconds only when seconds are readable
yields 12.30
